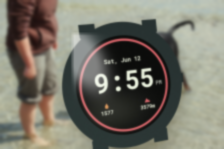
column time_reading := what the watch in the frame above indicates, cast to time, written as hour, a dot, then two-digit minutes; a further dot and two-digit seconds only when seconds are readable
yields 9.55
